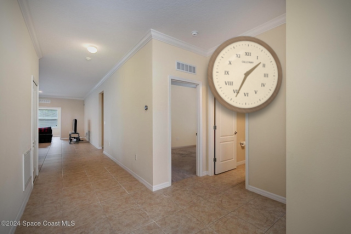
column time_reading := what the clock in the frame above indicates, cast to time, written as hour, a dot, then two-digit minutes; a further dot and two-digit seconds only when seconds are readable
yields 1.34
